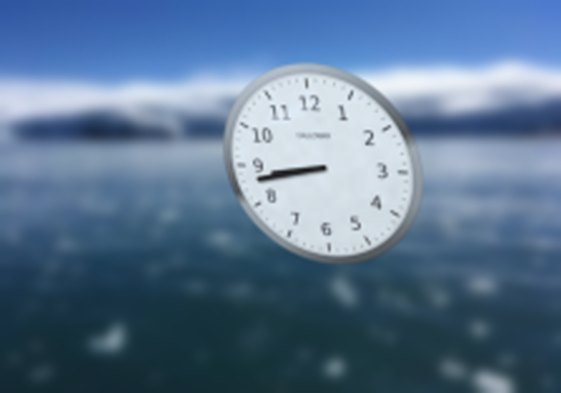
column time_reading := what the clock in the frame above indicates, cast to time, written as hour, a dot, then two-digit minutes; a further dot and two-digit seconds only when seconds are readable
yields 8.43
